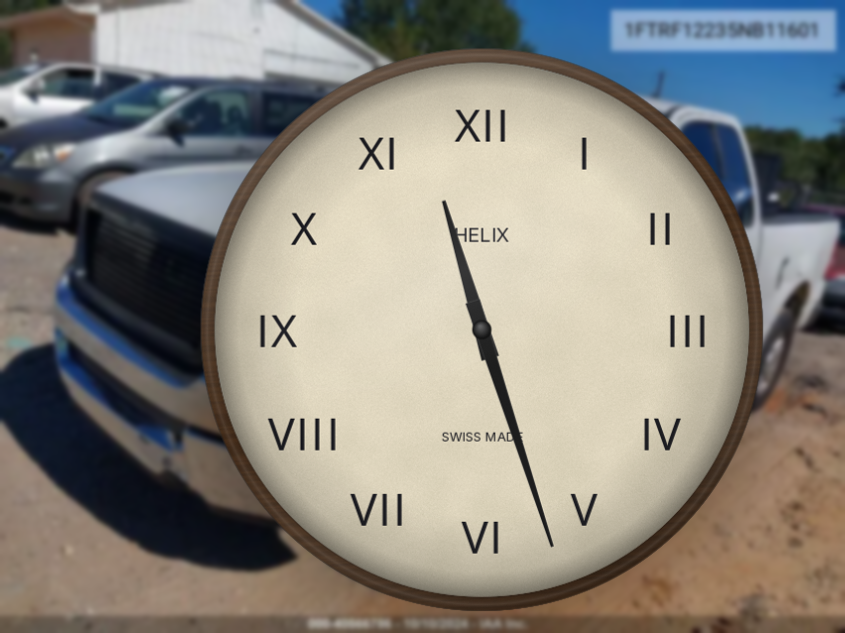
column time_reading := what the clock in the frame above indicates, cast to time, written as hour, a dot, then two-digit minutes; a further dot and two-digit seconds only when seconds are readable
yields 11.27
